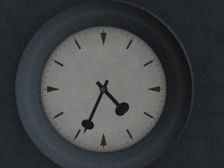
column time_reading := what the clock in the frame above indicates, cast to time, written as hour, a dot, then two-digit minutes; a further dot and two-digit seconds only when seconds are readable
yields 4.34
